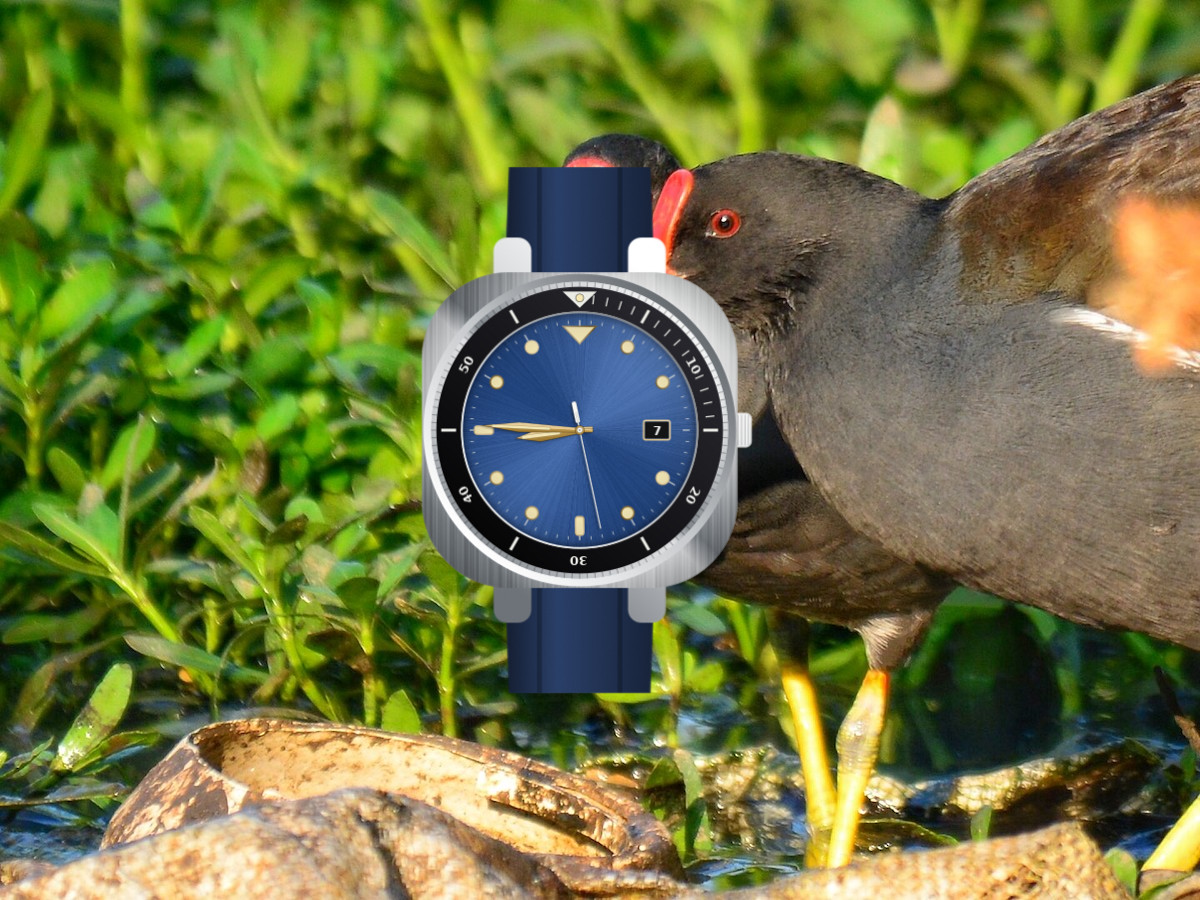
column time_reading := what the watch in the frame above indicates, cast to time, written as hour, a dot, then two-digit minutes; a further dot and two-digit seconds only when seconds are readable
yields 8.45.28
